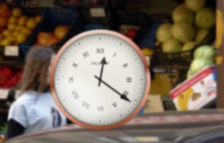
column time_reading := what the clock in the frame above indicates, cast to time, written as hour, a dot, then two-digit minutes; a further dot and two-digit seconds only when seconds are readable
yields 12.21
